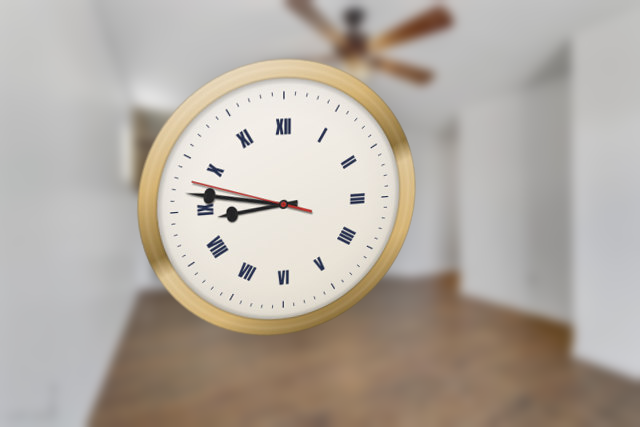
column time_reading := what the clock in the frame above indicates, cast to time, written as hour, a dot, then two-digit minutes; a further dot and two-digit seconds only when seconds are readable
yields 8.46.48
